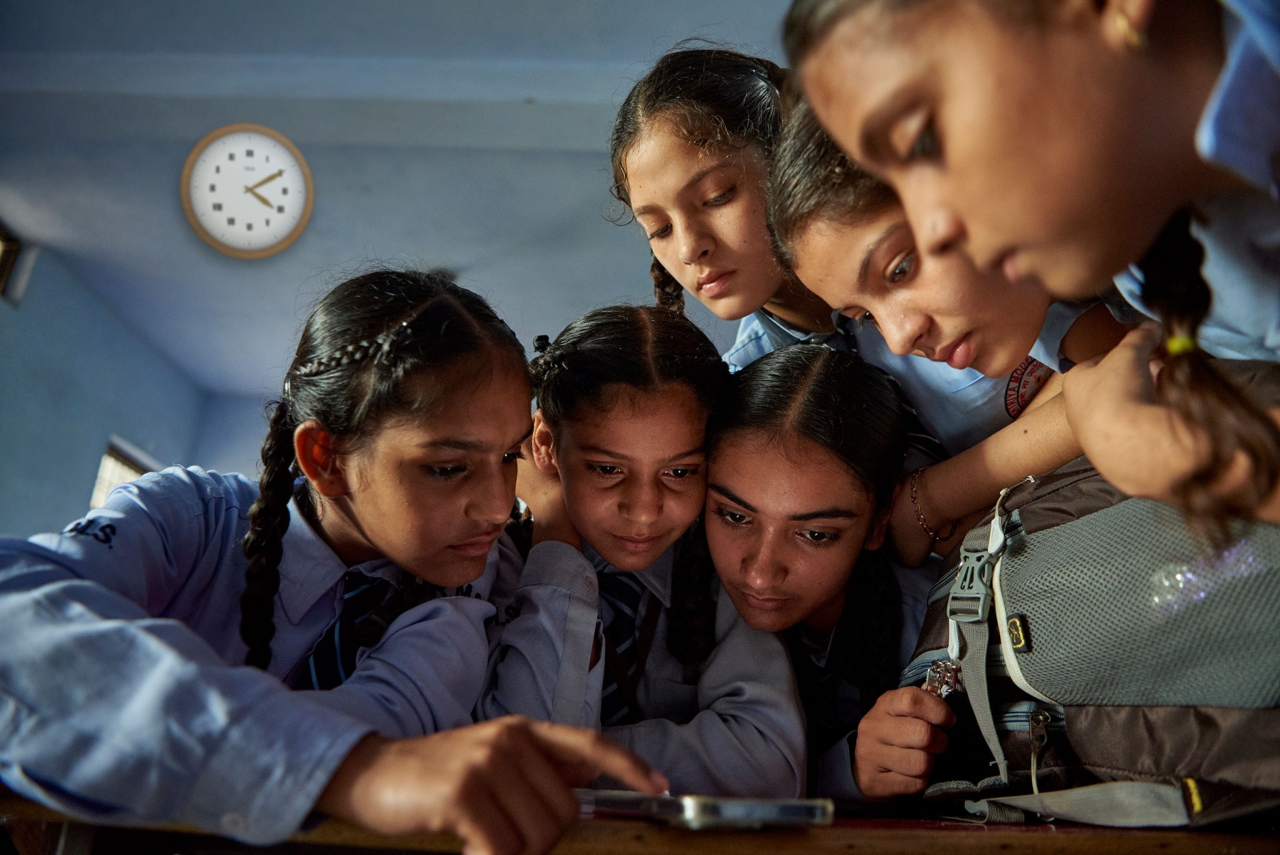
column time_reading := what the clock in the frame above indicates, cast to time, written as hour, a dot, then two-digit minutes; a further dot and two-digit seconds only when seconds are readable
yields 4.10
